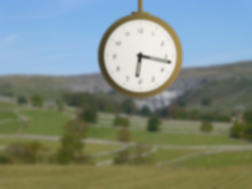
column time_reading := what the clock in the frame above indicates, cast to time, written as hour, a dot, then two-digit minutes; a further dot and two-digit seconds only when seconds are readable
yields 6.17
